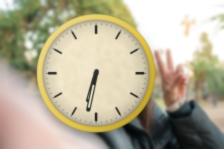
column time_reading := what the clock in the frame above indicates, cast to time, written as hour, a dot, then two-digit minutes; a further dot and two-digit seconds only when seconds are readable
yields 6.32
